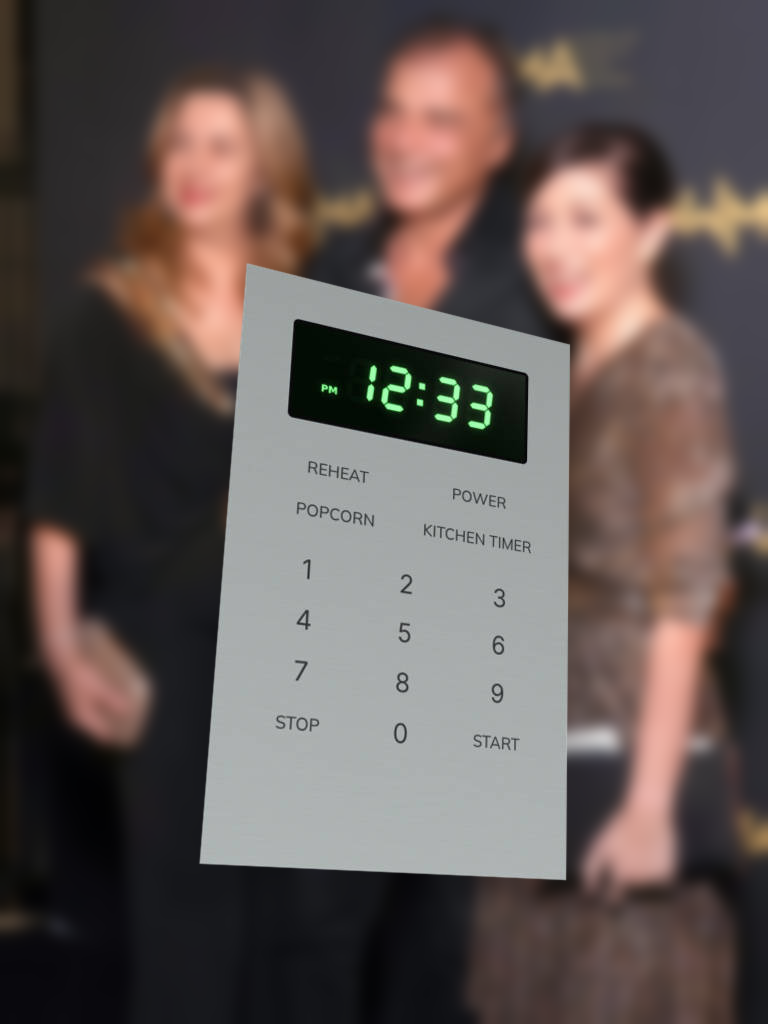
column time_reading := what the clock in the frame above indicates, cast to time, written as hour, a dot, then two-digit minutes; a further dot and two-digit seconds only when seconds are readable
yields 12.33
